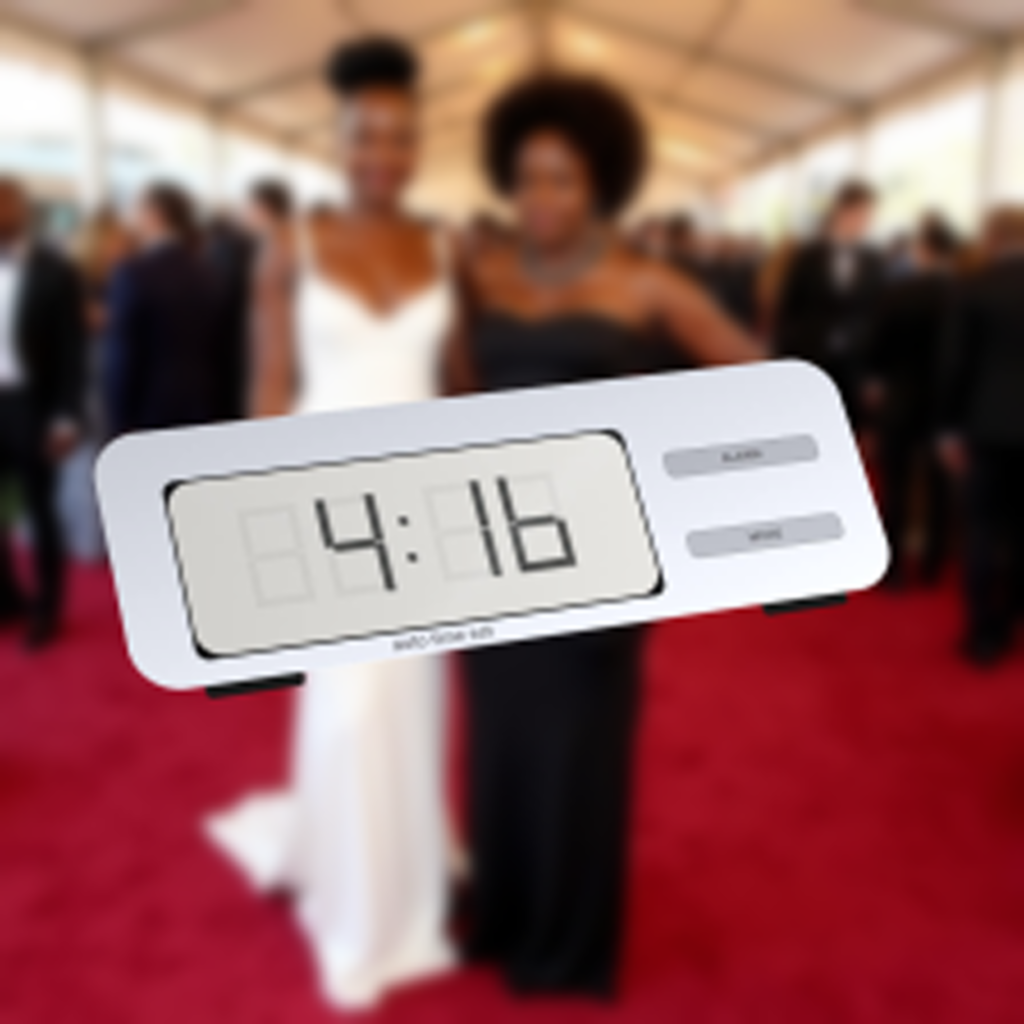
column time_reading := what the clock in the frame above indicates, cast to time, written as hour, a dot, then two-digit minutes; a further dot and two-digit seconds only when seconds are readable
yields 4.16
